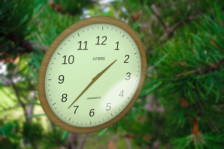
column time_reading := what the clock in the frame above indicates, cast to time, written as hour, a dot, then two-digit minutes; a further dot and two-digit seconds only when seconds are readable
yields 1.37
